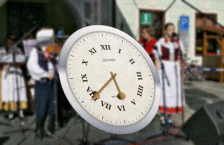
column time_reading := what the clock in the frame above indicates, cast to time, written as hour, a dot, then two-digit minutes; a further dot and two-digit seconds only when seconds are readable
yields 5.39
